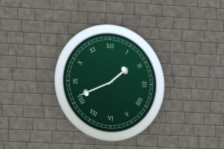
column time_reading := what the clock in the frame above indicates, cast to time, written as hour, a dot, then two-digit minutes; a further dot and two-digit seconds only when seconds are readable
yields 1.41
